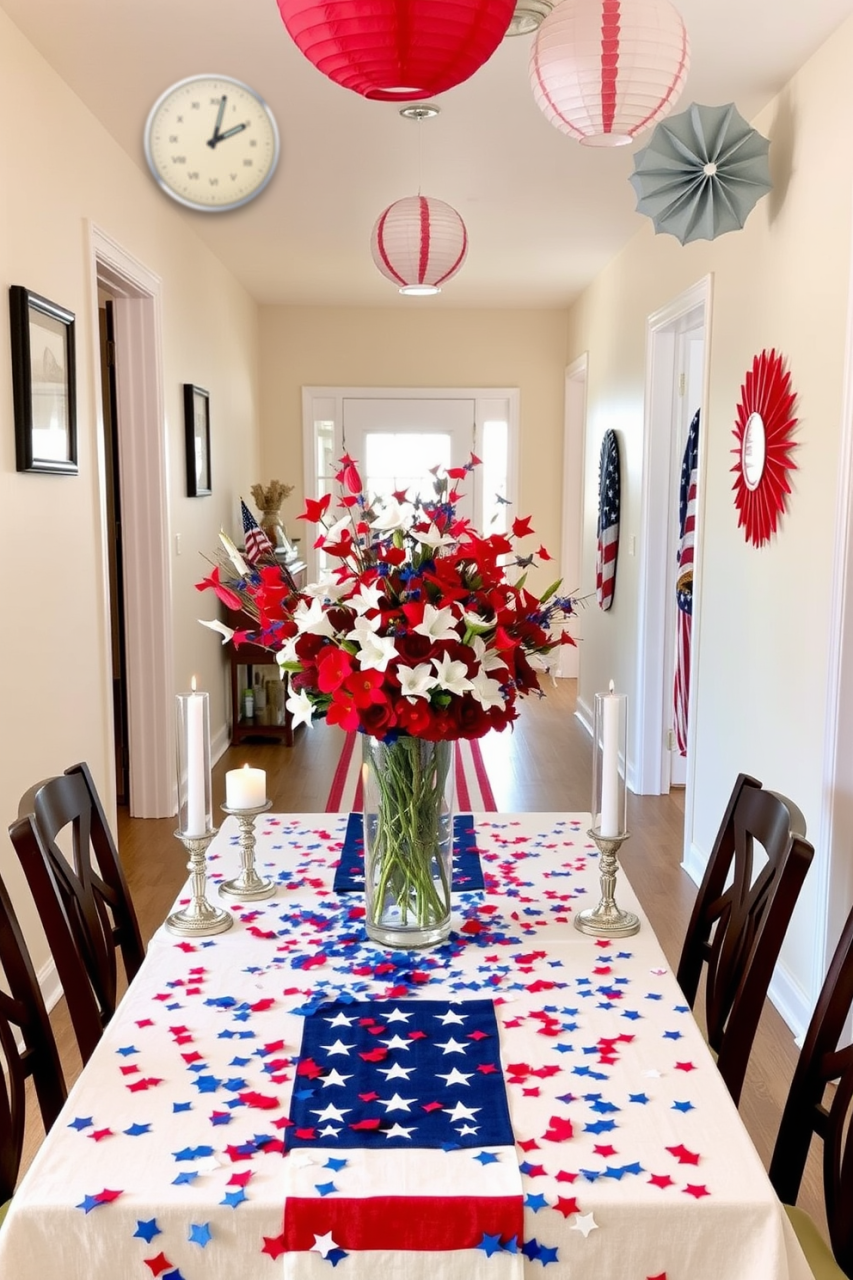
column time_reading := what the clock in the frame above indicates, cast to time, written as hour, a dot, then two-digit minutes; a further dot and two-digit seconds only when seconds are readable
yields 2.02
